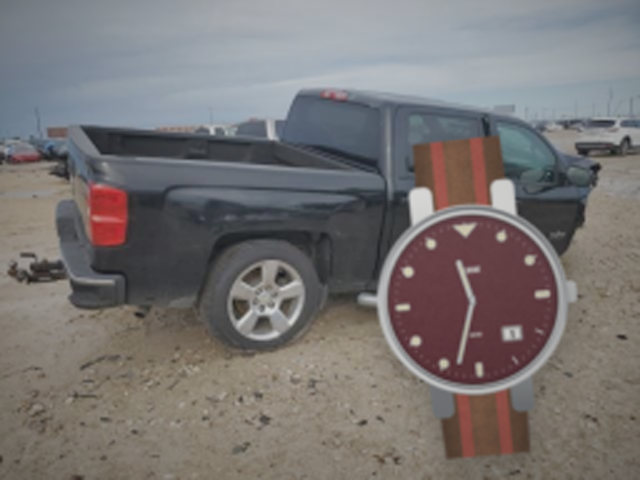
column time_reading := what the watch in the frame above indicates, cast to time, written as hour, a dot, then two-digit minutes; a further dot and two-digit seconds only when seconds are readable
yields 11.33
